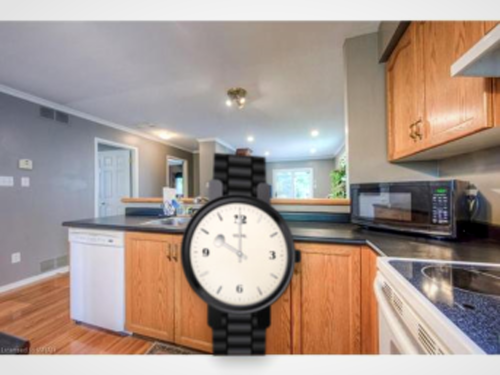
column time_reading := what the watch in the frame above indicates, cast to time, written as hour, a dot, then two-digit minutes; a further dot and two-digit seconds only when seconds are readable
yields 10.00
